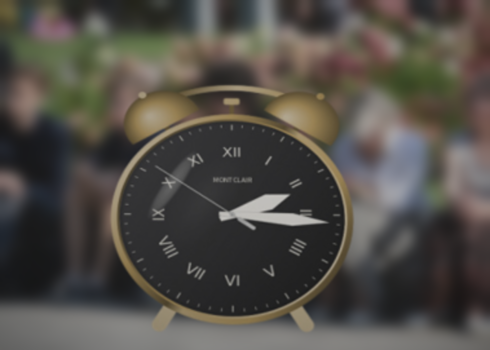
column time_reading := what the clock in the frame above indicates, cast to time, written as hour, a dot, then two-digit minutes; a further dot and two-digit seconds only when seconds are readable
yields 2.15.51
